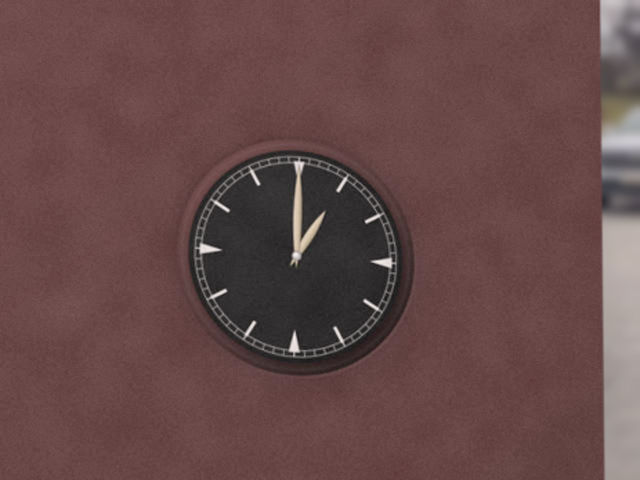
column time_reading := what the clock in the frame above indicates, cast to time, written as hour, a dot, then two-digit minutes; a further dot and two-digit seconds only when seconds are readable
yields 1.00
